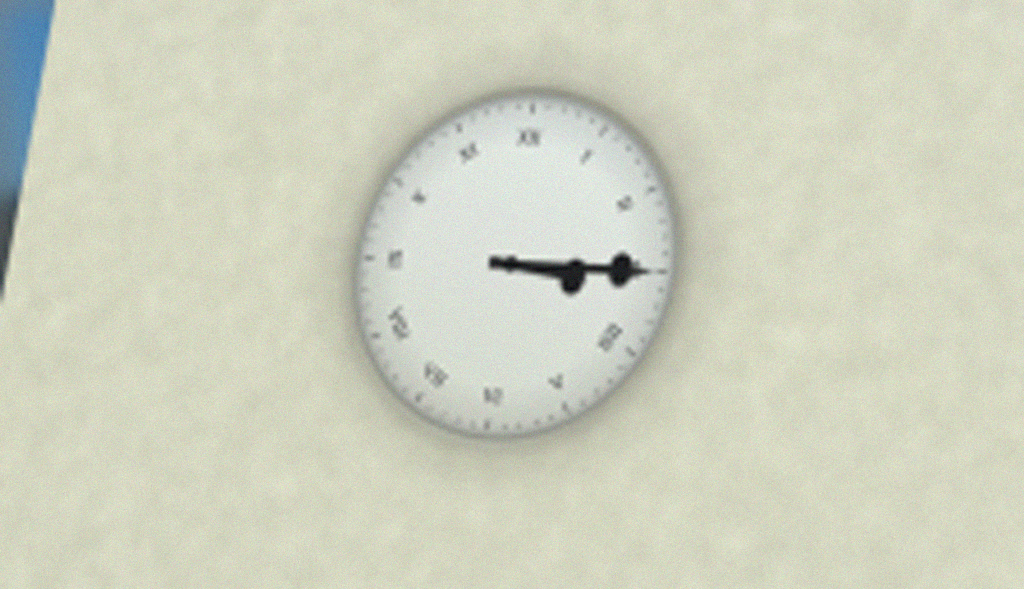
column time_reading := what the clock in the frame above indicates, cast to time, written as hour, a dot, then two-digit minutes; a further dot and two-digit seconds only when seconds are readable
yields 3.15
